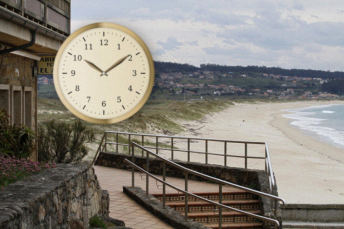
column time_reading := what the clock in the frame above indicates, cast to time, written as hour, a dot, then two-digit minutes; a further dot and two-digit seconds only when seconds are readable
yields 10.09
